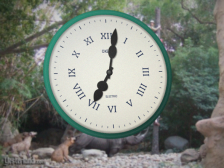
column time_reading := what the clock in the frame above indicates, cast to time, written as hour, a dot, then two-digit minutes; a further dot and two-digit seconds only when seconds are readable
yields 7.02
